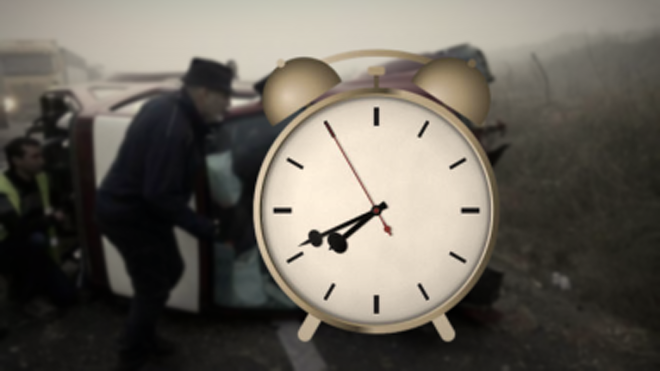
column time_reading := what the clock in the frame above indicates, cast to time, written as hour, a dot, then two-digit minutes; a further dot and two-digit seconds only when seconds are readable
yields 7.40.55
